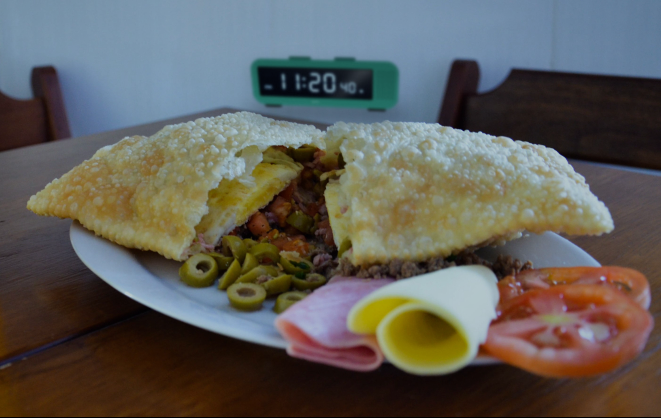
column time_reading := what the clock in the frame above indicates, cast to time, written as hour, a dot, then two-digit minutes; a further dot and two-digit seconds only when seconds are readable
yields 11.20
